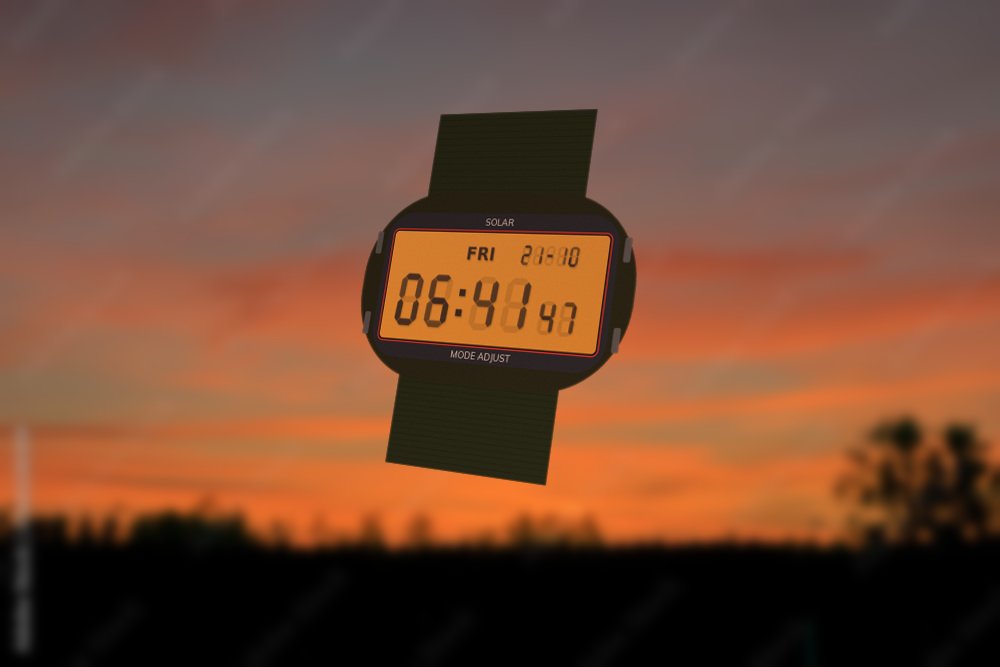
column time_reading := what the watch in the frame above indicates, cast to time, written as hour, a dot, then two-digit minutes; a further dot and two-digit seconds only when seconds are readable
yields 6.41.47
